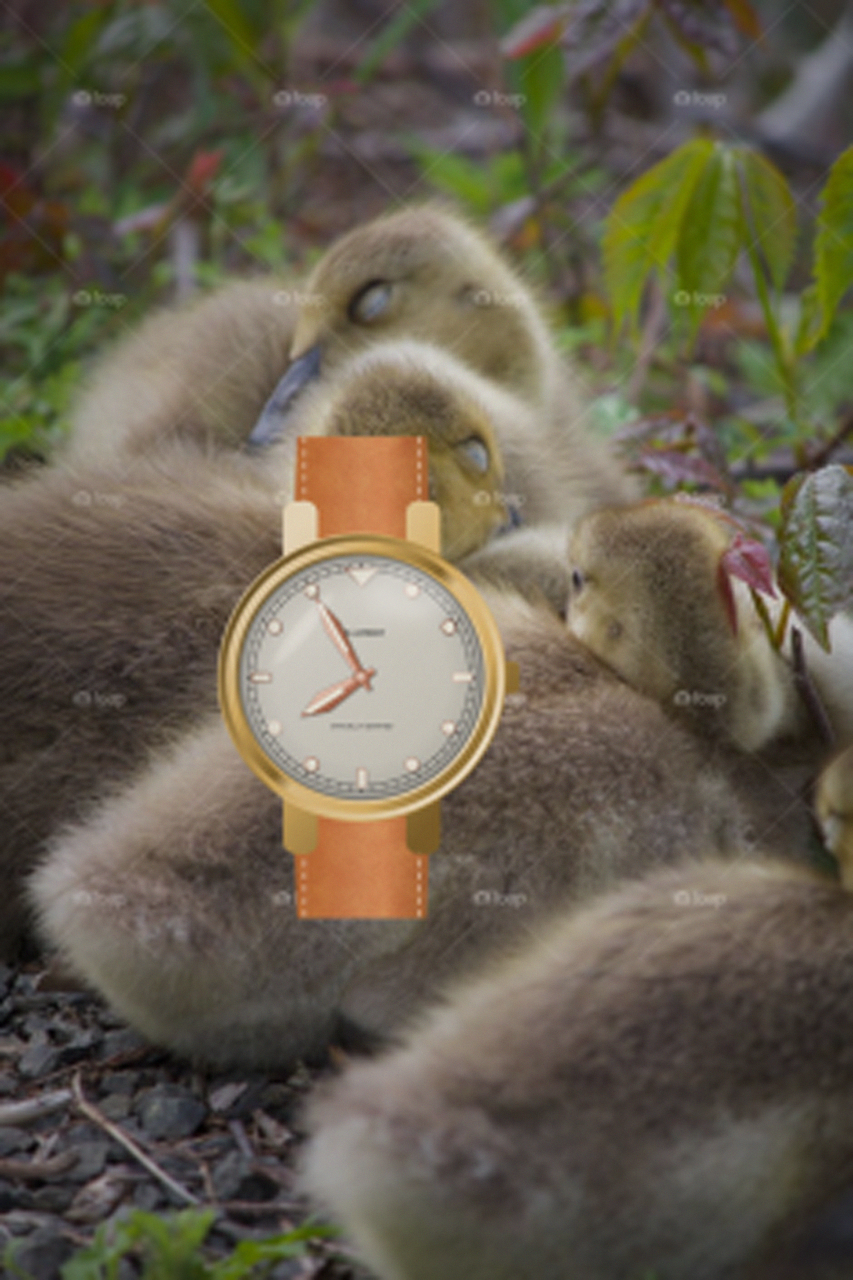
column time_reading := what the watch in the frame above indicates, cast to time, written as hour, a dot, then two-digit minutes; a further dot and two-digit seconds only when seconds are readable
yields 7.55
